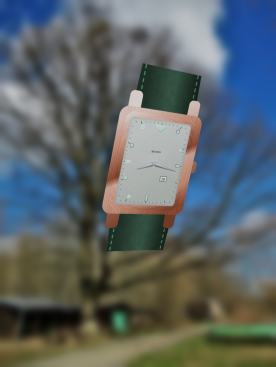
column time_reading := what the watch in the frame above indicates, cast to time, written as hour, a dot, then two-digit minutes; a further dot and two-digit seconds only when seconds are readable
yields 8.17
